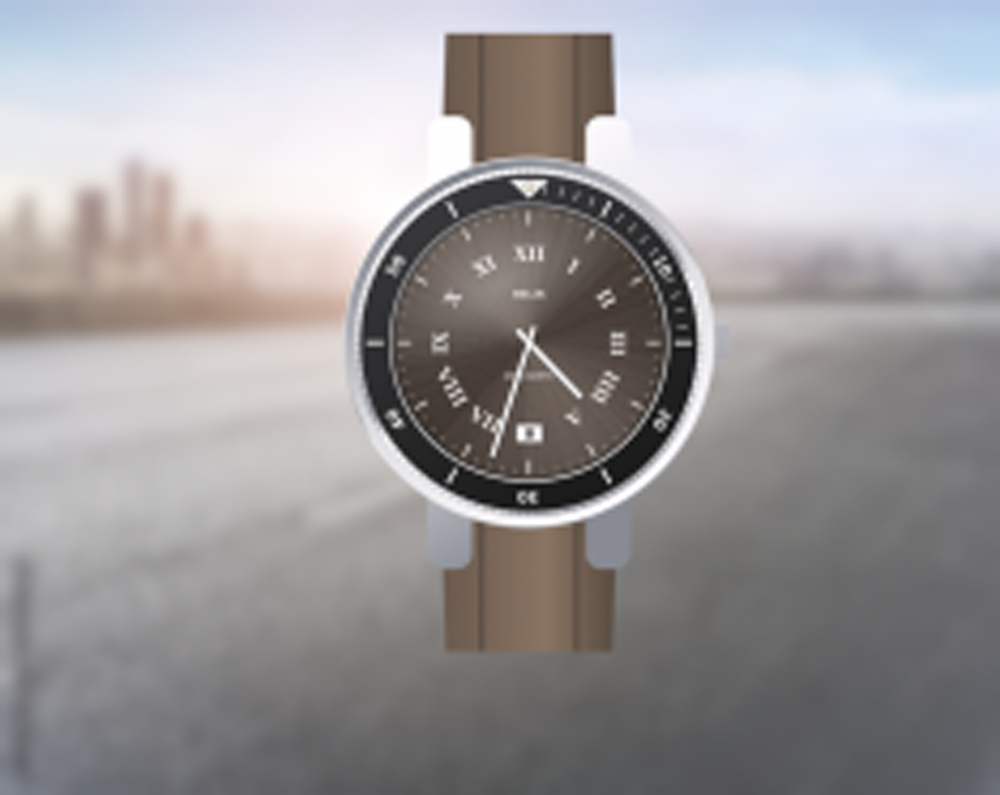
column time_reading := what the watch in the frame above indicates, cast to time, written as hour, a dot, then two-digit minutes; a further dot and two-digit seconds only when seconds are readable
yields 4.33
